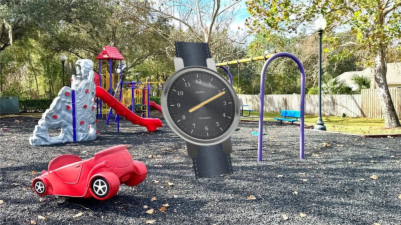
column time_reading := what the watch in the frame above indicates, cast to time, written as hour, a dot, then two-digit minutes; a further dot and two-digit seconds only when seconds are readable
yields 8.11
